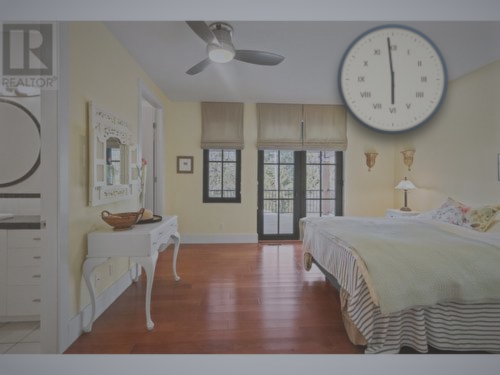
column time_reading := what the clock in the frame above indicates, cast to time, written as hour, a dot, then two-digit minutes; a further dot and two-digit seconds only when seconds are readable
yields 5.59
